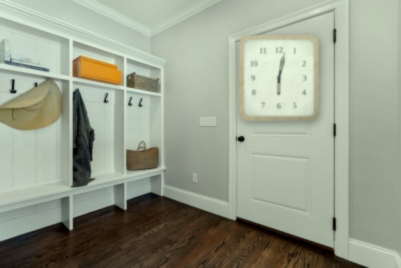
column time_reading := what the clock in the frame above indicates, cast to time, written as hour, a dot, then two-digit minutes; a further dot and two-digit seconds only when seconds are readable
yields 6.02
